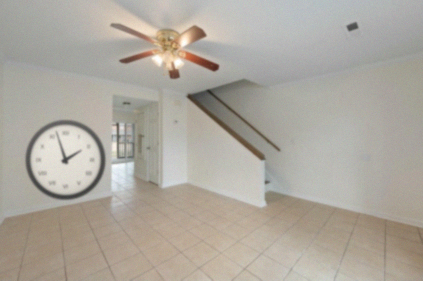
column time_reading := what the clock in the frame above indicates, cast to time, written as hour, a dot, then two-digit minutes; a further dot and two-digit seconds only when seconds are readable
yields 1.57
